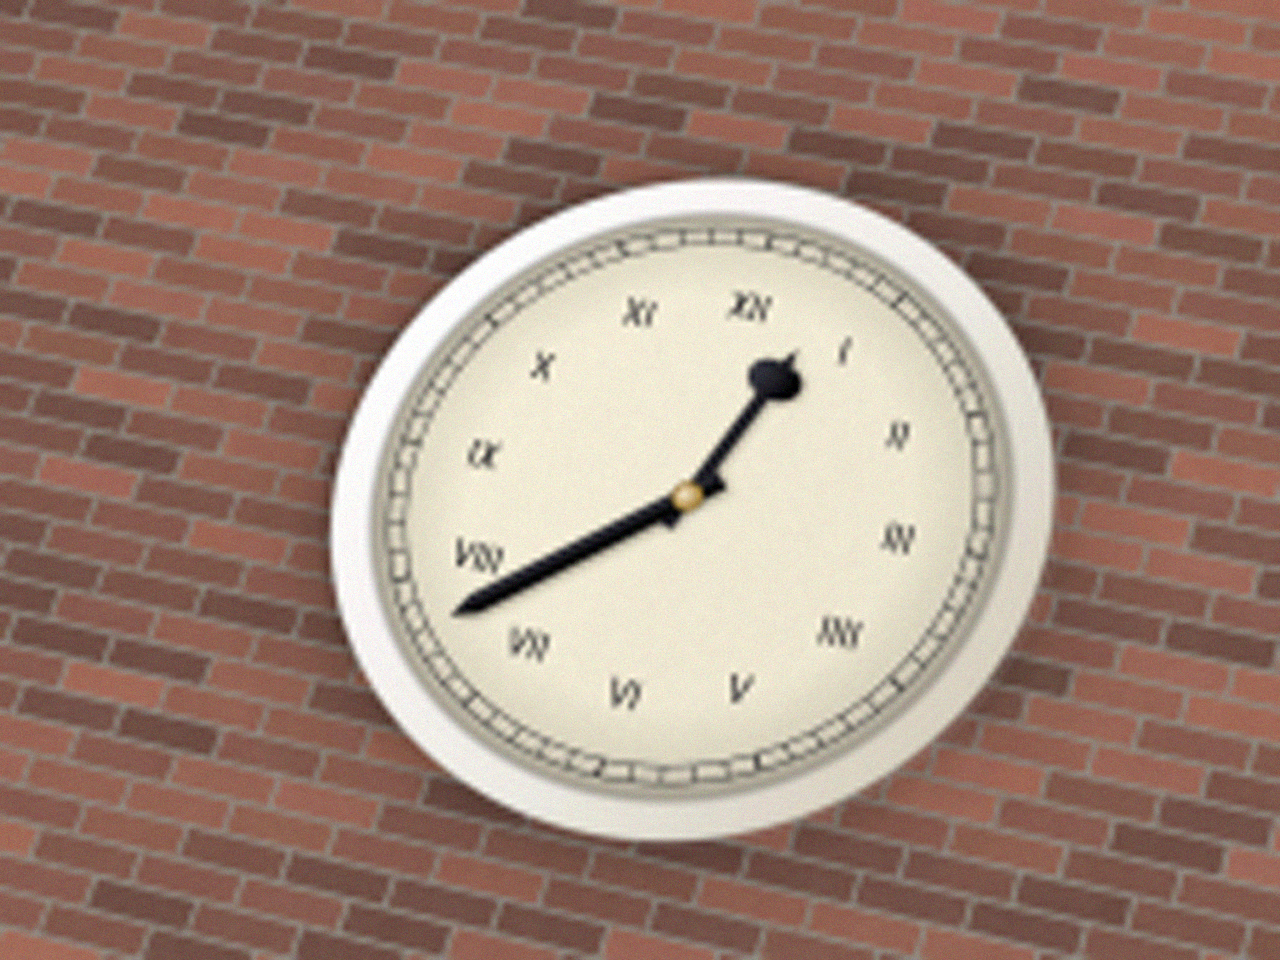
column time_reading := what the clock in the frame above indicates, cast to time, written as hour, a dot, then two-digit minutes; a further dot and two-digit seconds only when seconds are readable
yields 12.38
